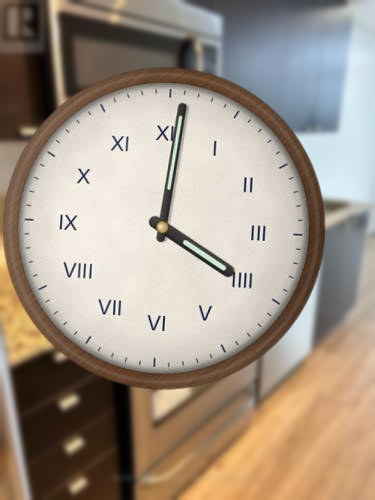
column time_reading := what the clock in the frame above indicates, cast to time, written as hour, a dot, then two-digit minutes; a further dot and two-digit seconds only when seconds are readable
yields 4.01
